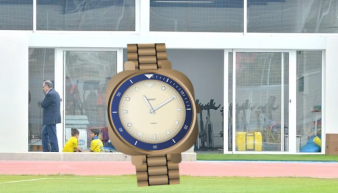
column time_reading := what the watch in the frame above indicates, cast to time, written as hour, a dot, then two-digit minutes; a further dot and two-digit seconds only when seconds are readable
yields 11.10
